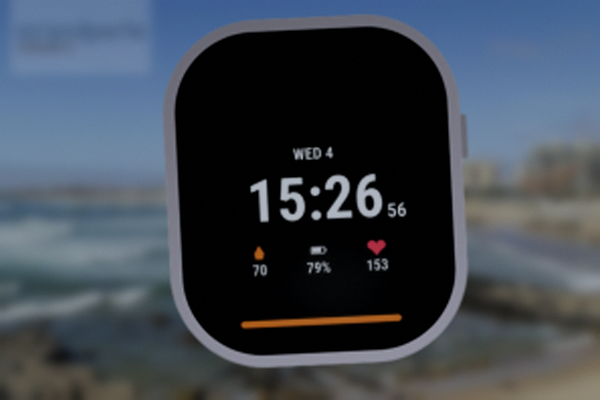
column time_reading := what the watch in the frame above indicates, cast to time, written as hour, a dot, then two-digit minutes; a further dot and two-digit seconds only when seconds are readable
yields 15.26.56
